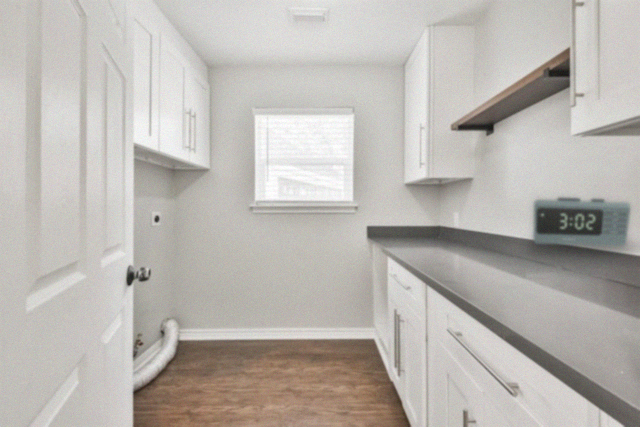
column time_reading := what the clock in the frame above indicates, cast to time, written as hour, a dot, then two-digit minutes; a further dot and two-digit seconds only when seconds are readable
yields 3.02
